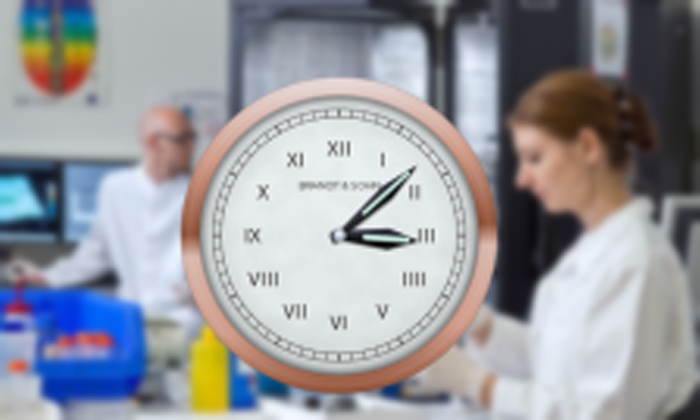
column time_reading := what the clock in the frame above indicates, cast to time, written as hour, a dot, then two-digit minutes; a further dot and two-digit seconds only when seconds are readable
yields 3.08
